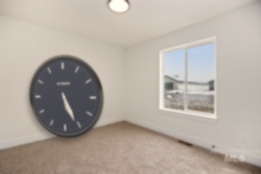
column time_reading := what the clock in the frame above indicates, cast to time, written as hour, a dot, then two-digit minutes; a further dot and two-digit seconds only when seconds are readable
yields 5.26
